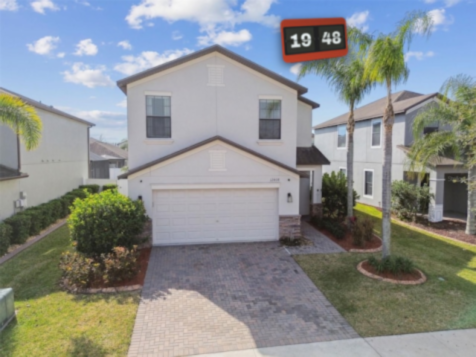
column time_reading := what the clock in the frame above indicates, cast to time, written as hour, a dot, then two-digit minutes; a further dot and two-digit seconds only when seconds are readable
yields 19.48
